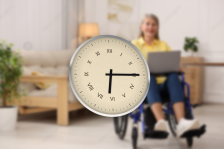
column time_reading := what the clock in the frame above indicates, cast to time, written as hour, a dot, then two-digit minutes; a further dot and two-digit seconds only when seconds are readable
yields 6.15
